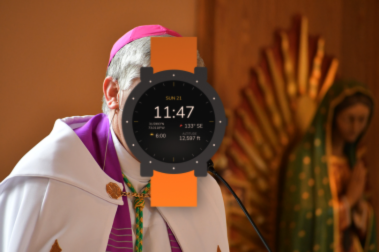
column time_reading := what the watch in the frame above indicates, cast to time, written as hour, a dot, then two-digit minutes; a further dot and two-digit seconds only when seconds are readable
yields 11.47
